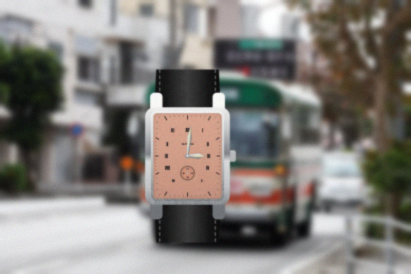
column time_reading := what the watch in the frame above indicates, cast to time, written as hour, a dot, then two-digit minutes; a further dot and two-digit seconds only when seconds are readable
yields 3.01
